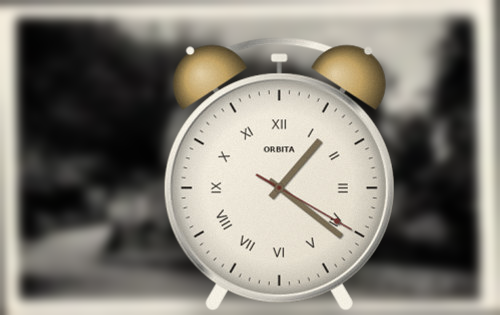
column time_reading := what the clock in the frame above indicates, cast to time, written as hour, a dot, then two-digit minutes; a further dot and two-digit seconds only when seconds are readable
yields 1.21.20
